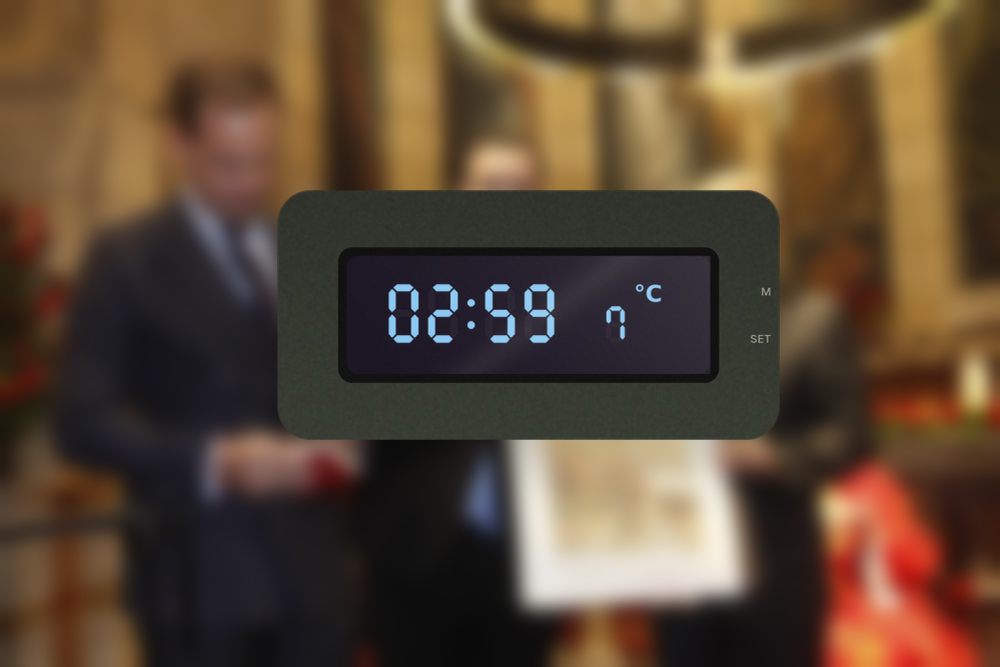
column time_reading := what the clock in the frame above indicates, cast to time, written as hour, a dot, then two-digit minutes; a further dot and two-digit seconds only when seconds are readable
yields 2.59
